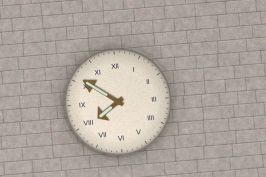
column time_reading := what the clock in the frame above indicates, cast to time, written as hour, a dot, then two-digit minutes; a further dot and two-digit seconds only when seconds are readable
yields 7.51
